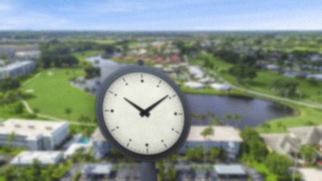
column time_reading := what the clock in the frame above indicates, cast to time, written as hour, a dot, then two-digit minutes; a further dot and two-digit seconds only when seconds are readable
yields 10.09
